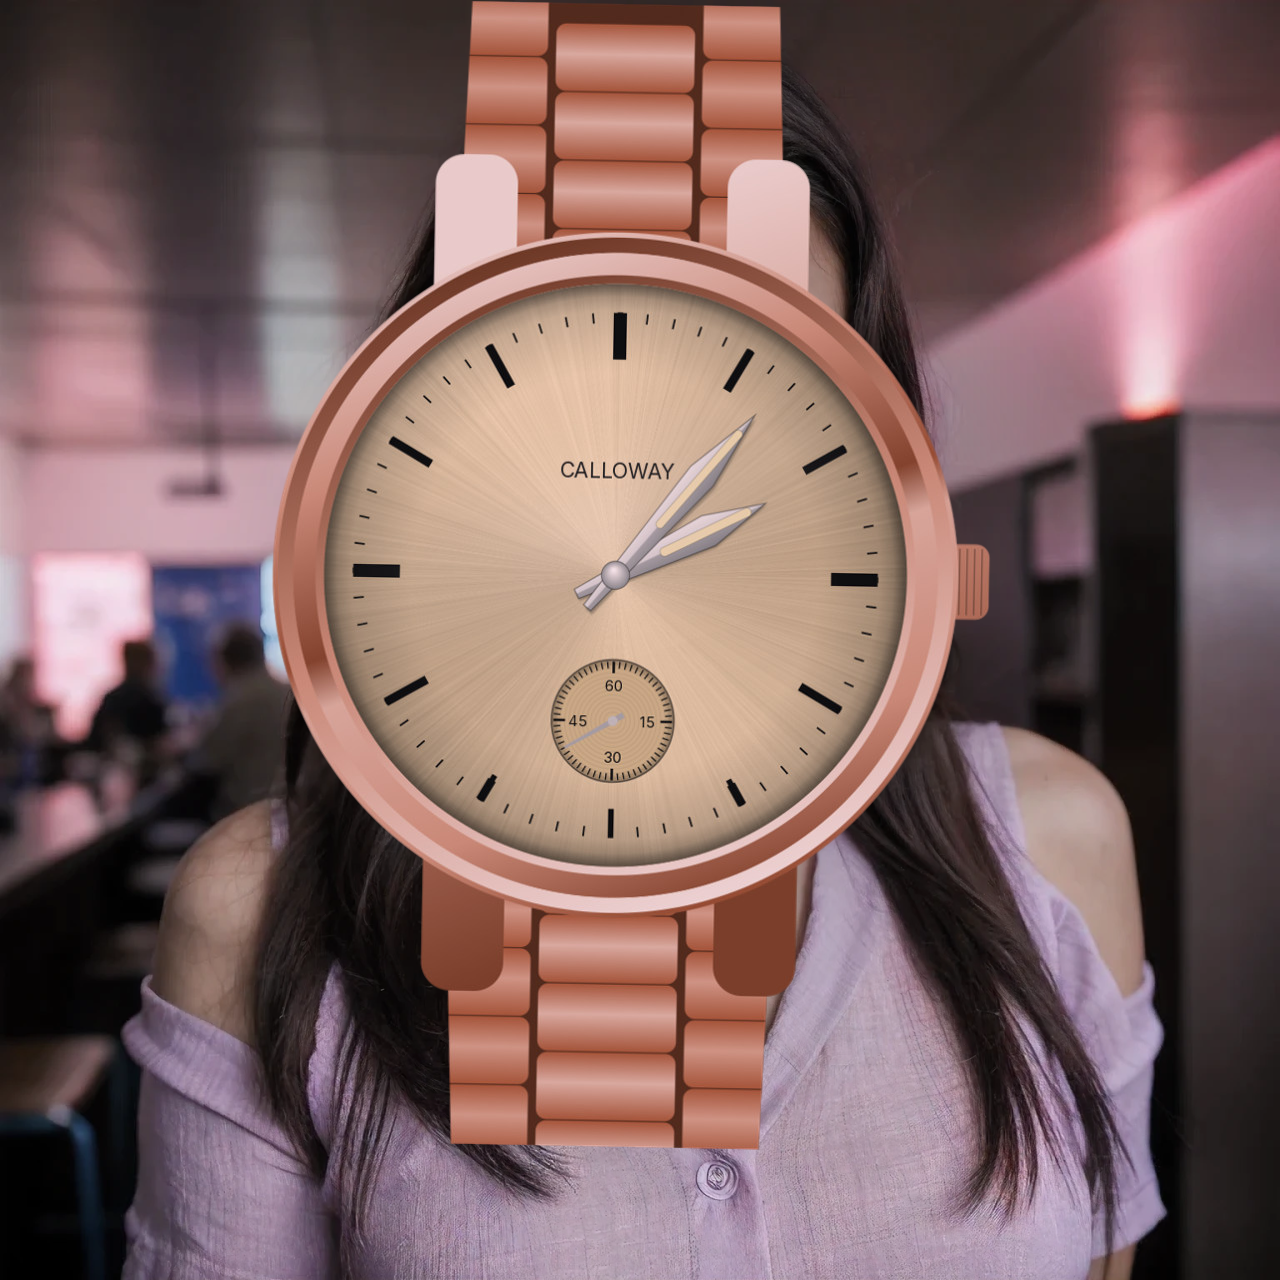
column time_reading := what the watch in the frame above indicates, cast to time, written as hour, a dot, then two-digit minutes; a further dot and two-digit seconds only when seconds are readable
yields 2.06.40
